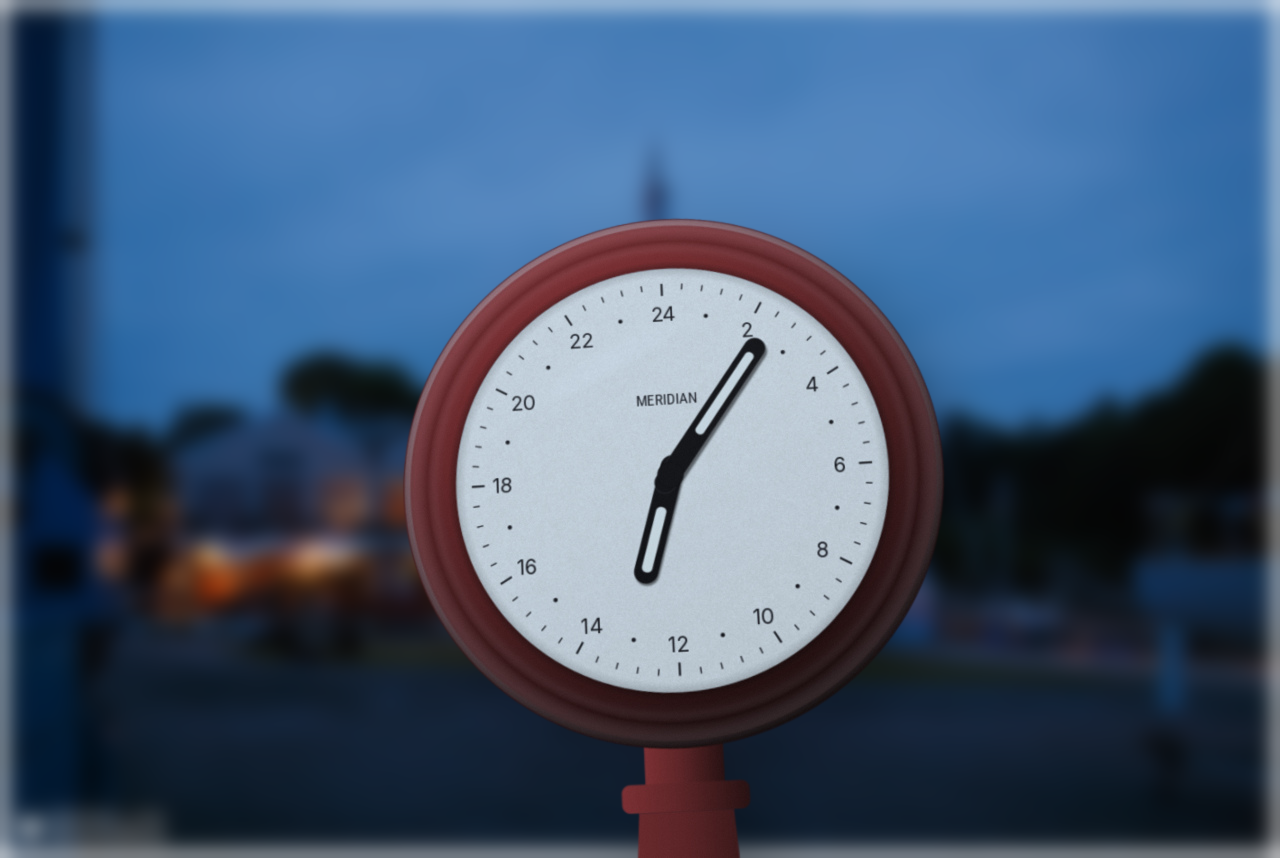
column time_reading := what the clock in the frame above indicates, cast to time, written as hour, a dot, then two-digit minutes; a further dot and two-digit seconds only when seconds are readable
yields 13.06
